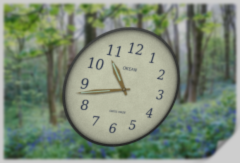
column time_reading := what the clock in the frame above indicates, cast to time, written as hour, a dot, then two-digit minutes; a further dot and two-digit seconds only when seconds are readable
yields 10.43
